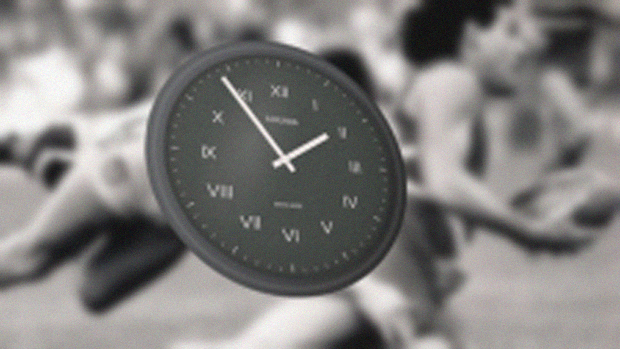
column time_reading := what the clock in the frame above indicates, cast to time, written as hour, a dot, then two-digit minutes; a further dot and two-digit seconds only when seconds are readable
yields 1.54
